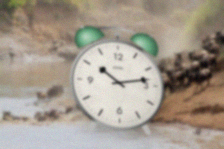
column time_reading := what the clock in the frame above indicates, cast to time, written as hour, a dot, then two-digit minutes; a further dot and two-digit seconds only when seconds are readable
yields 10.13
